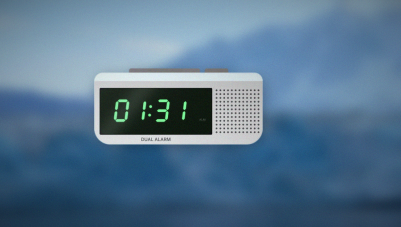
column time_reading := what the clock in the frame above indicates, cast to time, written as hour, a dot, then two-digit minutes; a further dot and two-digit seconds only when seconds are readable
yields 1.31
